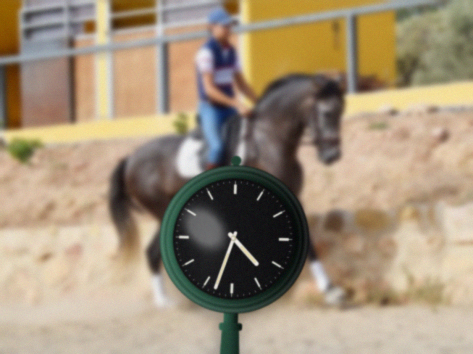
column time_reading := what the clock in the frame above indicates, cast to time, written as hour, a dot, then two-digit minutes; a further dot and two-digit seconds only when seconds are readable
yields 4.33
